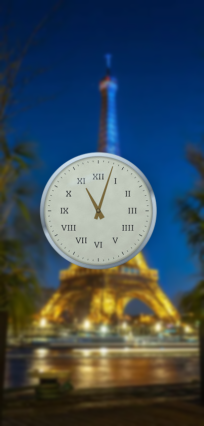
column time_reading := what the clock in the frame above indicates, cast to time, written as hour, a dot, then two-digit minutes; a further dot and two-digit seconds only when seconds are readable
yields 11.03
